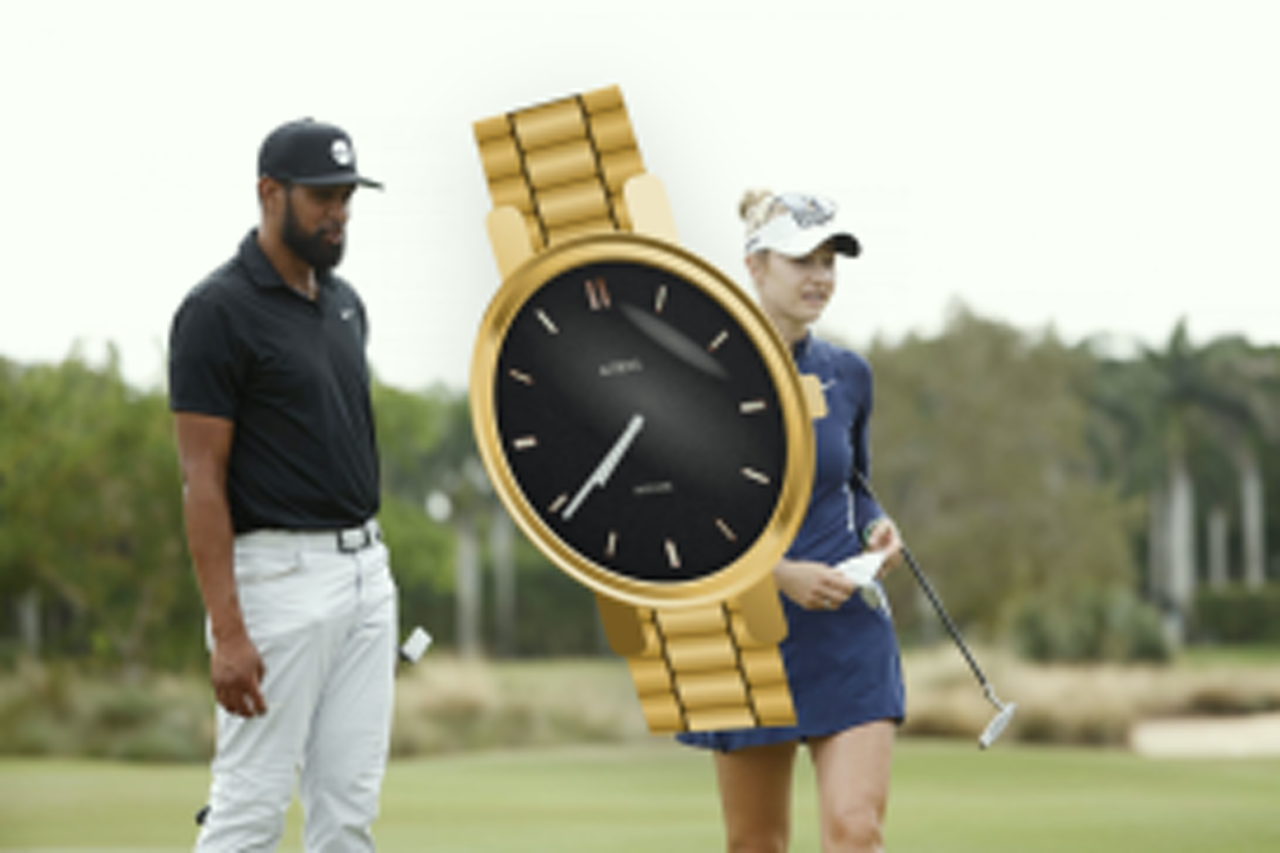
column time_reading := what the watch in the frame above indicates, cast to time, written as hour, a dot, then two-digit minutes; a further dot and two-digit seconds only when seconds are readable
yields 7.39
